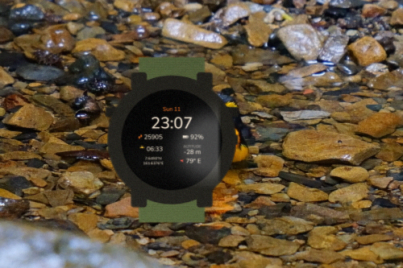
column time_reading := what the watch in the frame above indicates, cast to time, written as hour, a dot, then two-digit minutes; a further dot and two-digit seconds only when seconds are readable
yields 23.07
